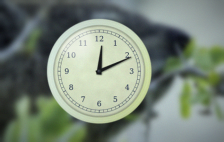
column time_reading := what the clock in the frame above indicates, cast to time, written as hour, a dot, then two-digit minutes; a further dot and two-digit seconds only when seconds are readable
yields 12.11
